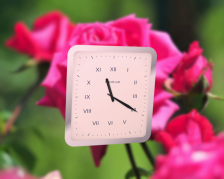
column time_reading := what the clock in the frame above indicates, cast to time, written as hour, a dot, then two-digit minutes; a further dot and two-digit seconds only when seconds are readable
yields 11.20
